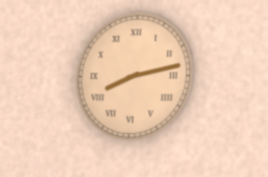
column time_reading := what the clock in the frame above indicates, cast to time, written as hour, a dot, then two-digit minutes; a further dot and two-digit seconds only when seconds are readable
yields 8.13
